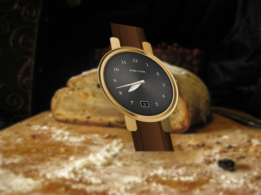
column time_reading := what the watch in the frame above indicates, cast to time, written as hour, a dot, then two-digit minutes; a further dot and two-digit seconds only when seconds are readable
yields 7.42
